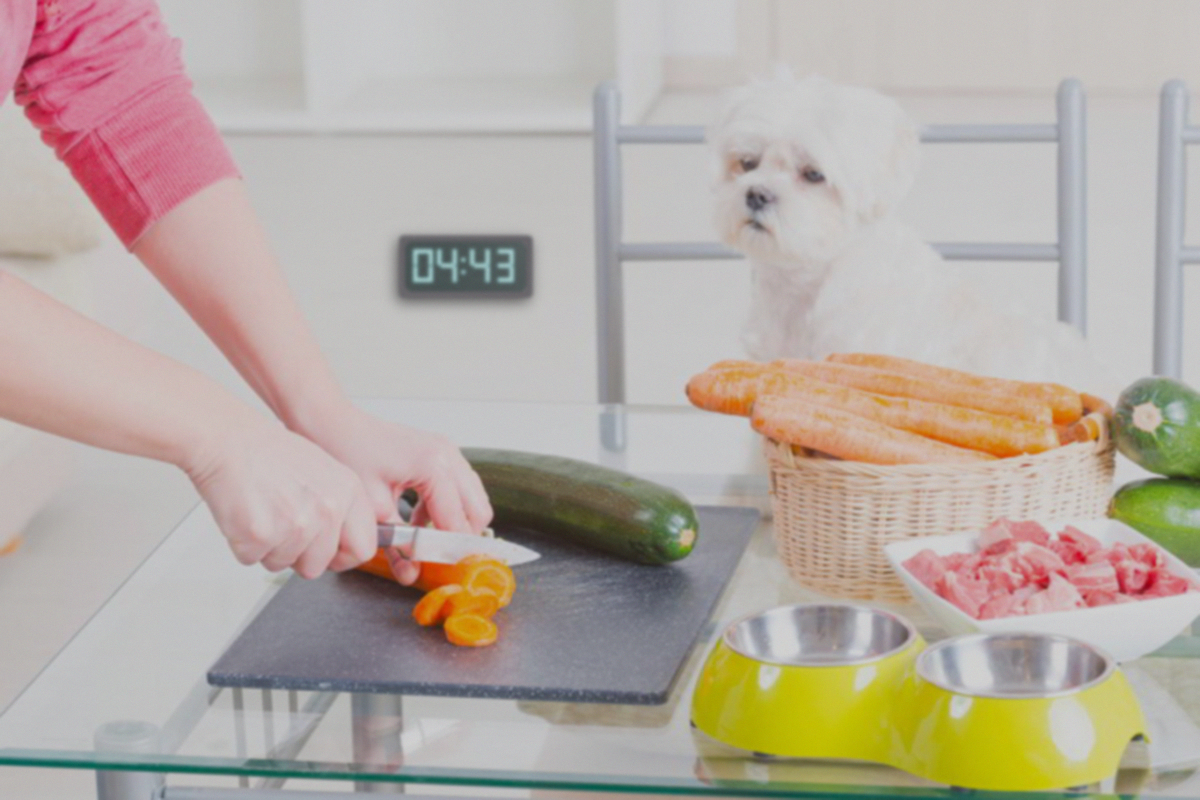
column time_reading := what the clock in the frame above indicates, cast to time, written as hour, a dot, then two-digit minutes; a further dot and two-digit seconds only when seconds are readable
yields 4.43
